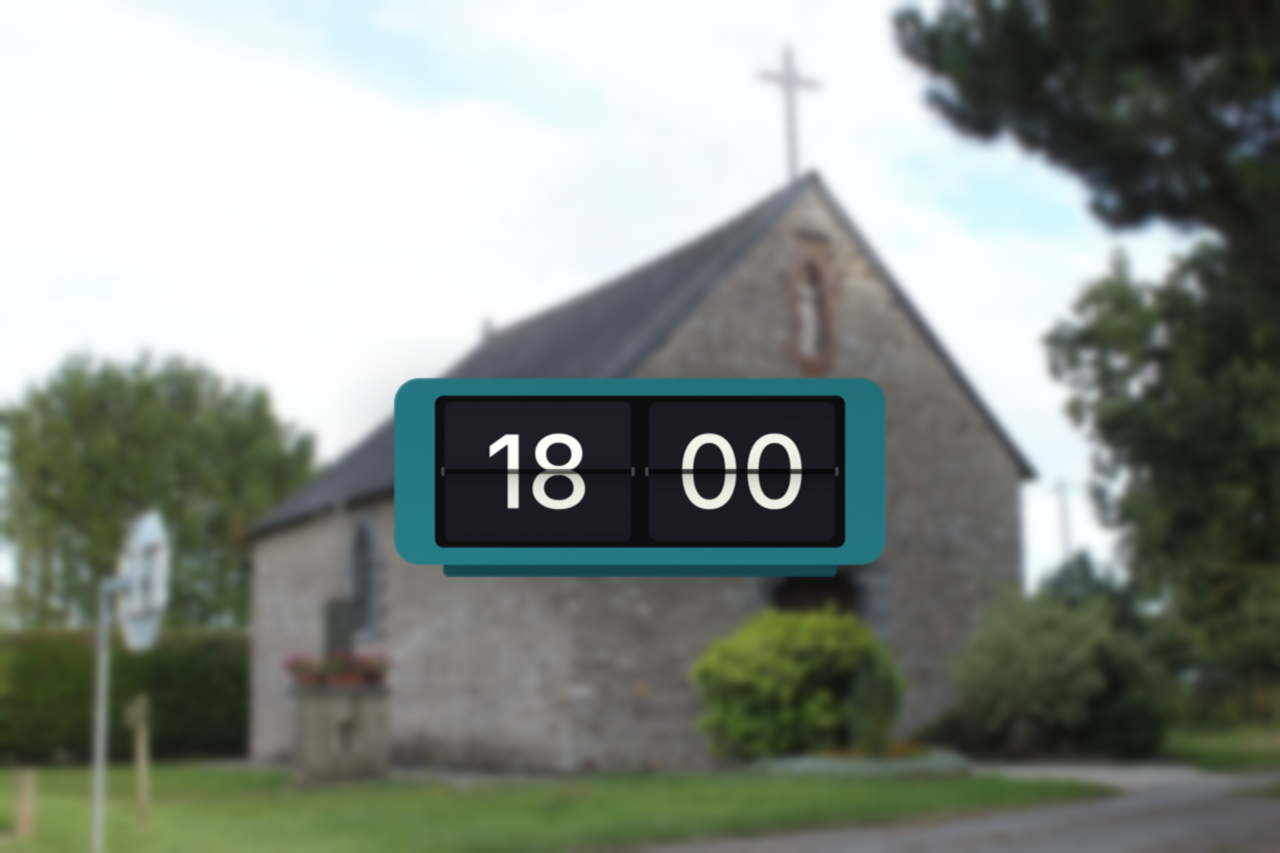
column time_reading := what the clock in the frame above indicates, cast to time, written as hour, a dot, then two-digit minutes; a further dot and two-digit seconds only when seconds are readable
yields 18.00
